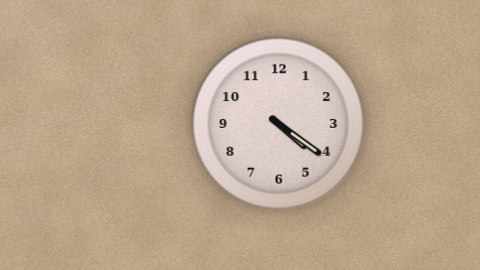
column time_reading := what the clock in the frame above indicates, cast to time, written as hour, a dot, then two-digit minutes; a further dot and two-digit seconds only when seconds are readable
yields 4.21
